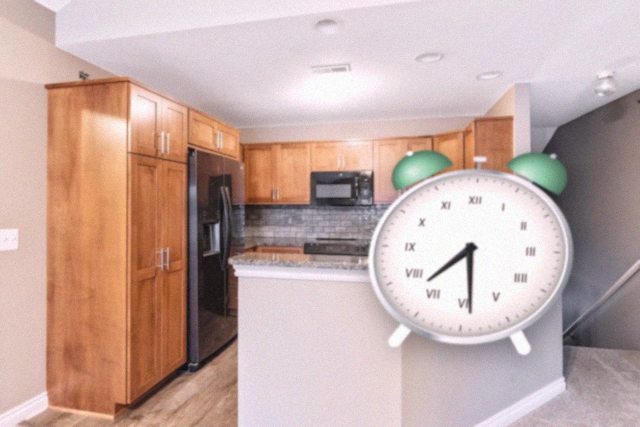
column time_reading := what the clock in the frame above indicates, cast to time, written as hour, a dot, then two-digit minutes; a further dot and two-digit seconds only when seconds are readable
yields 7.29
